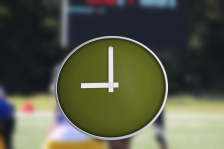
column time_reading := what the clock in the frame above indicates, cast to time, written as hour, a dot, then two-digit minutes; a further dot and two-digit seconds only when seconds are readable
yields 9.00
